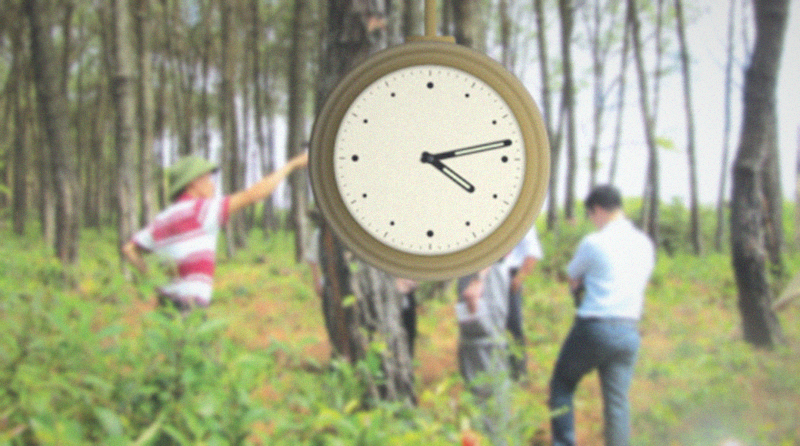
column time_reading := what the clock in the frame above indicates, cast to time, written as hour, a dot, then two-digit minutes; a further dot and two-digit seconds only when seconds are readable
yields 4.13
